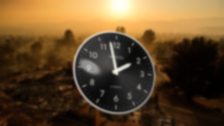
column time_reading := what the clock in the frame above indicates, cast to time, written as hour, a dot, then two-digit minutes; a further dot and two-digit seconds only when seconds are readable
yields 1.58
